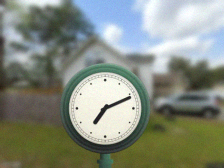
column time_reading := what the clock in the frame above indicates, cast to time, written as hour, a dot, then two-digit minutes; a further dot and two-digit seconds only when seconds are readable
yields 7.11
